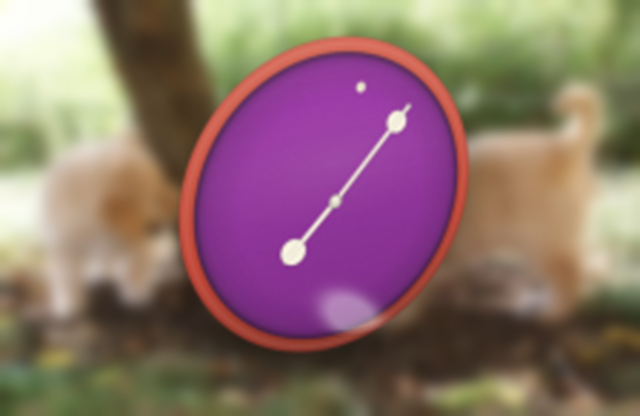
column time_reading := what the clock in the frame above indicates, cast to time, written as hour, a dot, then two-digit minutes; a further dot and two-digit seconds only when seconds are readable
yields 7.05
